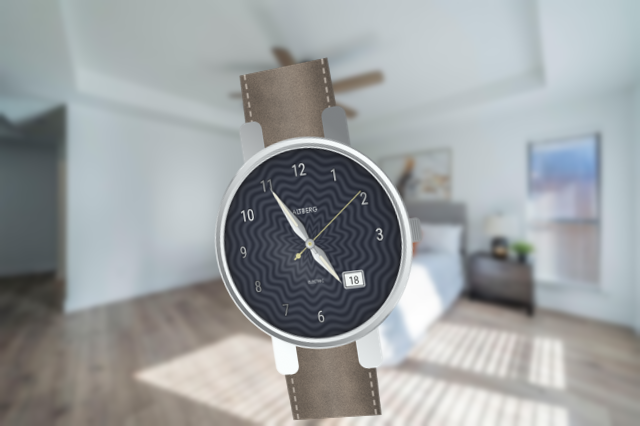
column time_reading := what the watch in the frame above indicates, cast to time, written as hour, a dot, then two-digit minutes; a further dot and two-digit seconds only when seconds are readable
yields 4.55.09
